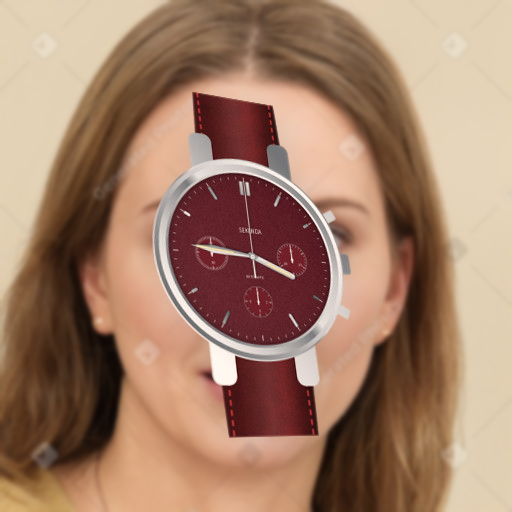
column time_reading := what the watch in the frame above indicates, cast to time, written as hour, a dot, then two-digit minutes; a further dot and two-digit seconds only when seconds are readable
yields 3.46
